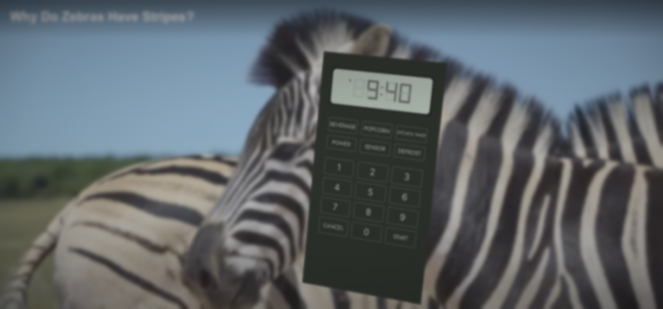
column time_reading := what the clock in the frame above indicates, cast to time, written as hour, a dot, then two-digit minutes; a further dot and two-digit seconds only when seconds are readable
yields 9.40
